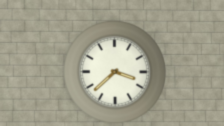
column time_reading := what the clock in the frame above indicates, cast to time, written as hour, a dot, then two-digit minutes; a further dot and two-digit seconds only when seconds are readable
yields 3.38
